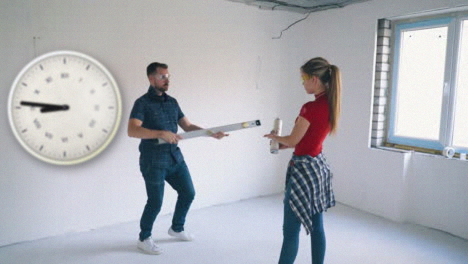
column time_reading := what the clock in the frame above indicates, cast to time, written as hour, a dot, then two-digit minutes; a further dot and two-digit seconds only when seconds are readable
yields 8.46
